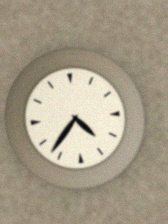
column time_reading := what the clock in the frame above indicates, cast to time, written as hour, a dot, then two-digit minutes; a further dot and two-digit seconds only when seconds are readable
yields 4.37
